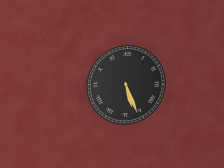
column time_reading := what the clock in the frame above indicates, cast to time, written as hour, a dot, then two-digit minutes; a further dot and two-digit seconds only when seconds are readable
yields 5.26
